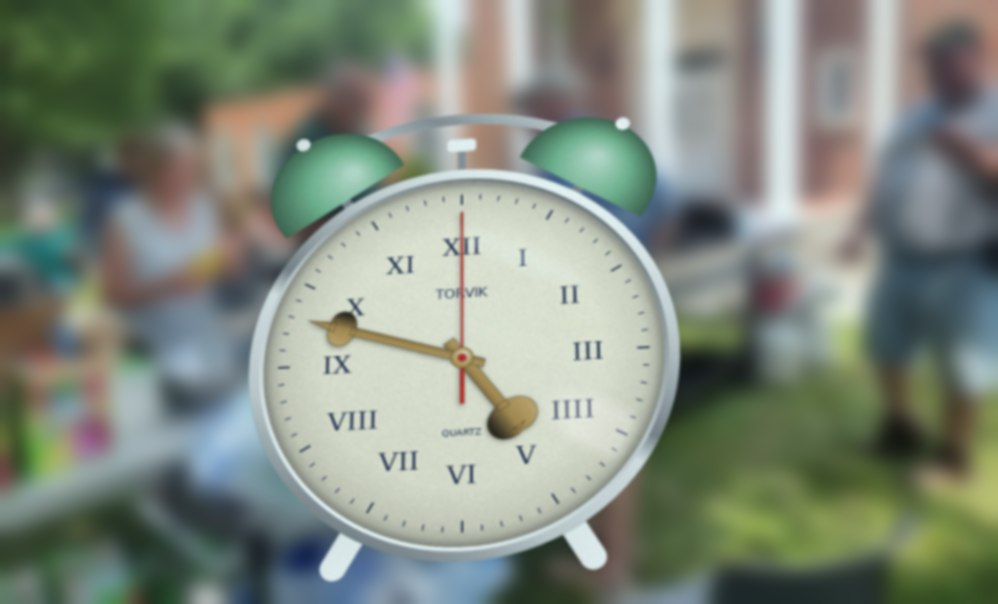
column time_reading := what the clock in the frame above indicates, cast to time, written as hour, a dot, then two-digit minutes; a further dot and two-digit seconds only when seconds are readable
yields 4.48.00
